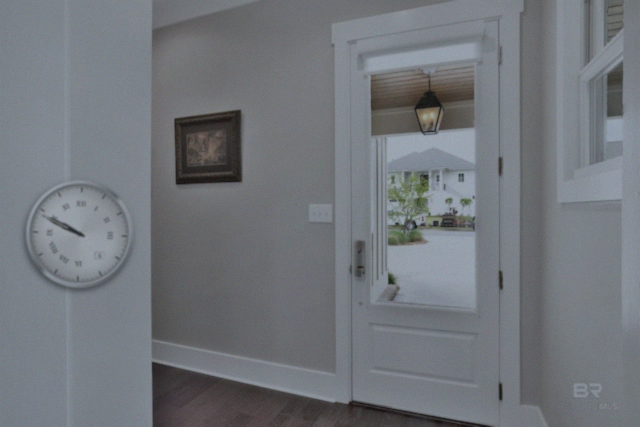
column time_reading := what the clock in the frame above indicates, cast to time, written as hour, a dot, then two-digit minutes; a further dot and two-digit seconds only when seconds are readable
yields 9.49
